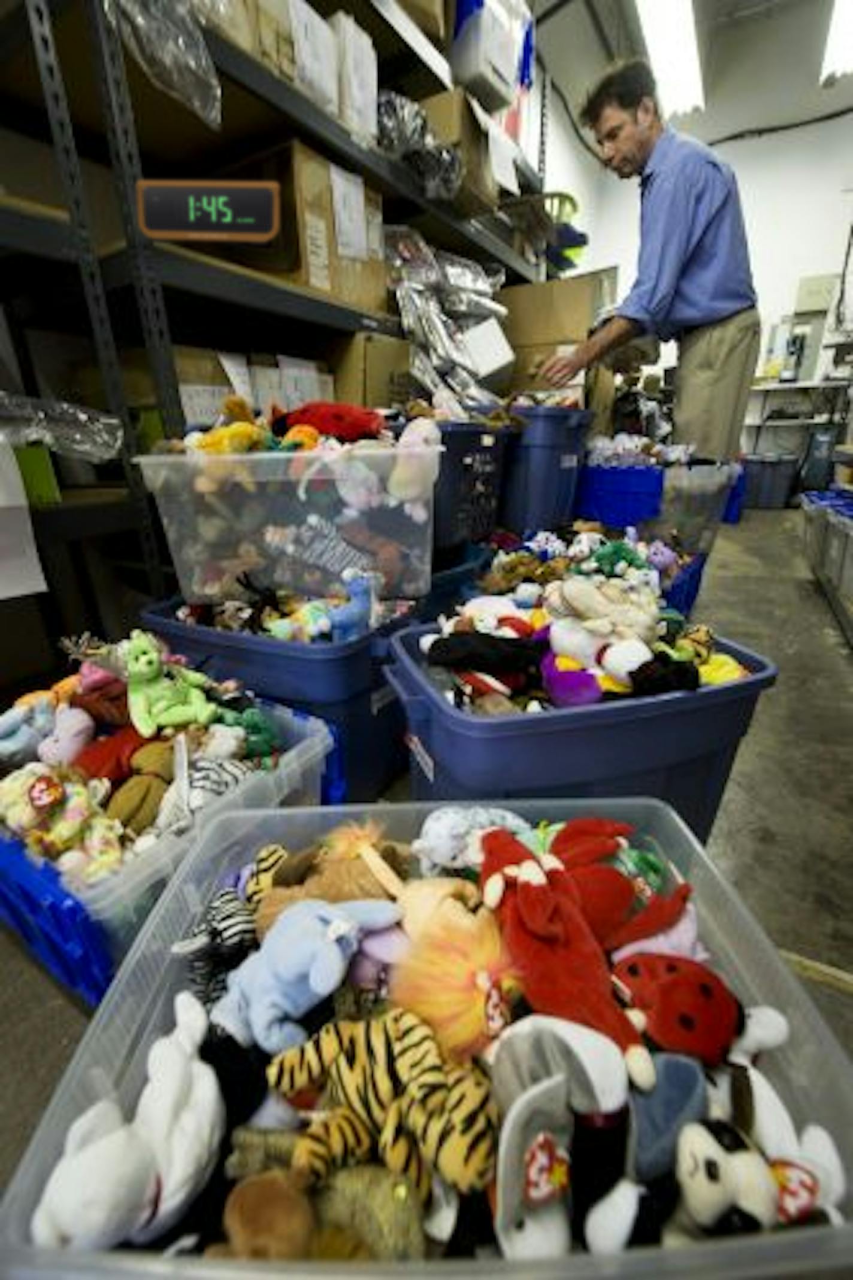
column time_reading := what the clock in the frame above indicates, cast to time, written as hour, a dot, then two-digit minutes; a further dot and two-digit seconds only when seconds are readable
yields 1.45
